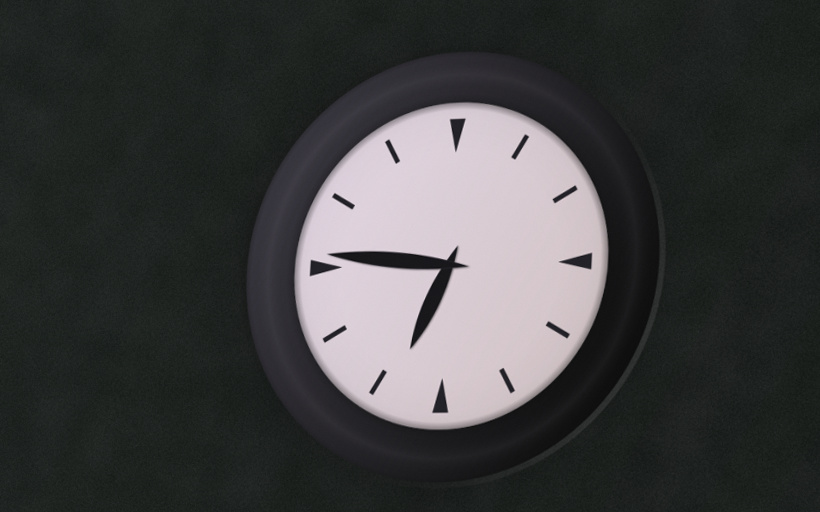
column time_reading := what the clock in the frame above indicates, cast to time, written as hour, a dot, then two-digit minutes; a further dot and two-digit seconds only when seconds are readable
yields 6.46
